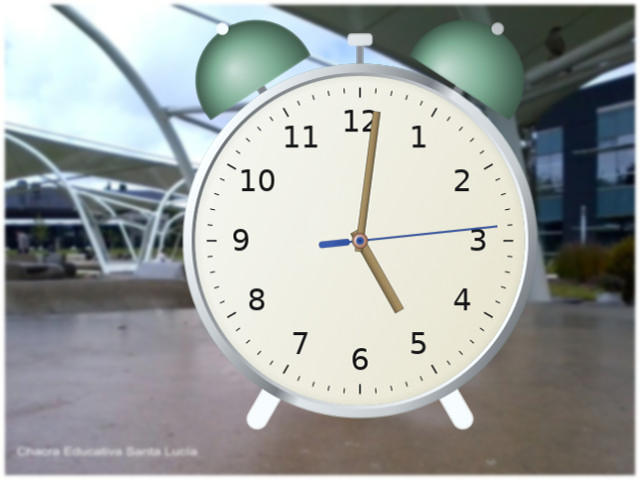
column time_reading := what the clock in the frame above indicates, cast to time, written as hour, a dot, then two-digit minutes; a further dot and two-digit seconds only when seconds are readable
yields 5.01.14
